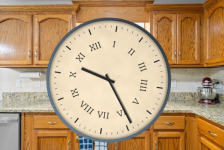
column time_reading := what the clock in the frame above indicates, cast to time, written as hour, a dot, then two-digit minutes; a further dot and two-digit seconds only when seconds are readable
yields 10.29
